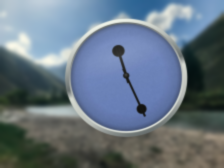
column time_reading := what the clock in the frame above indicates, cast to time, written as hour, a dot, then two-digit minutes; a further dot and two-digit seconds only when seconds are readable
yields 11.26
